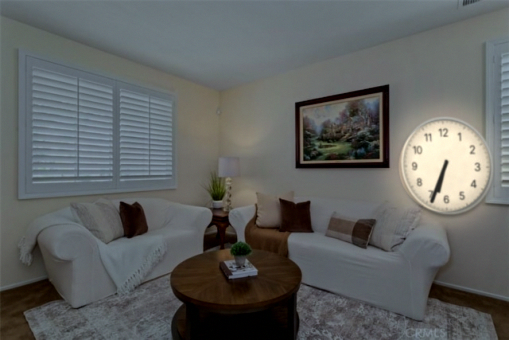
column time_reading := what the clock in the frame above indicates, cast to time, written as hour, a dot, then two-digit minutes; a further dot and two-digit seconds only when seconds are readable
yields 6.34
